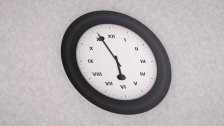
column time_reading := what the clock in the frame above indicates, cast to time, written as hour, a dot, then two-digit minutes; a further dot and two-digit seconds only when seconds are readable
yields 5.56
